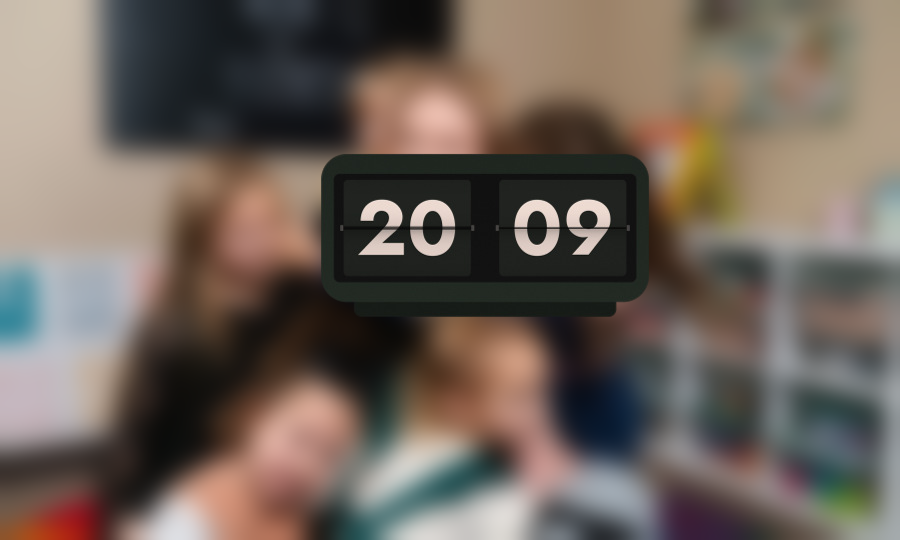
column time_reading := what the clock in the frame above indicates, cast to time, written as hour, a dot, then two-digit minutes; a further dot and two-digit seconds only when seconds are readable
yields 20.09
